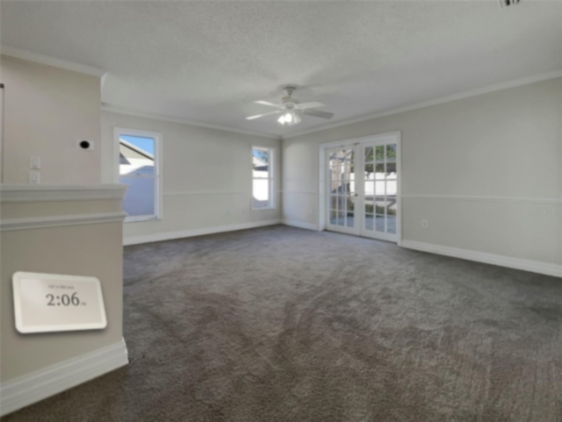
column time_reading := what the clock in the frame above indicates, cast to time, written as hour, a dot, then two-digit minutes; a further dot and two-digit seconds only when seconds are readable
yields 2.06
